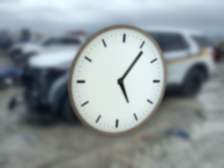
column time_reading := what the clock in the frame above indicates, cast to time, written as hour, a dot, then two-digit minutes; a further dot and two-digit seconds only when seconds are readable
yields 5.06
